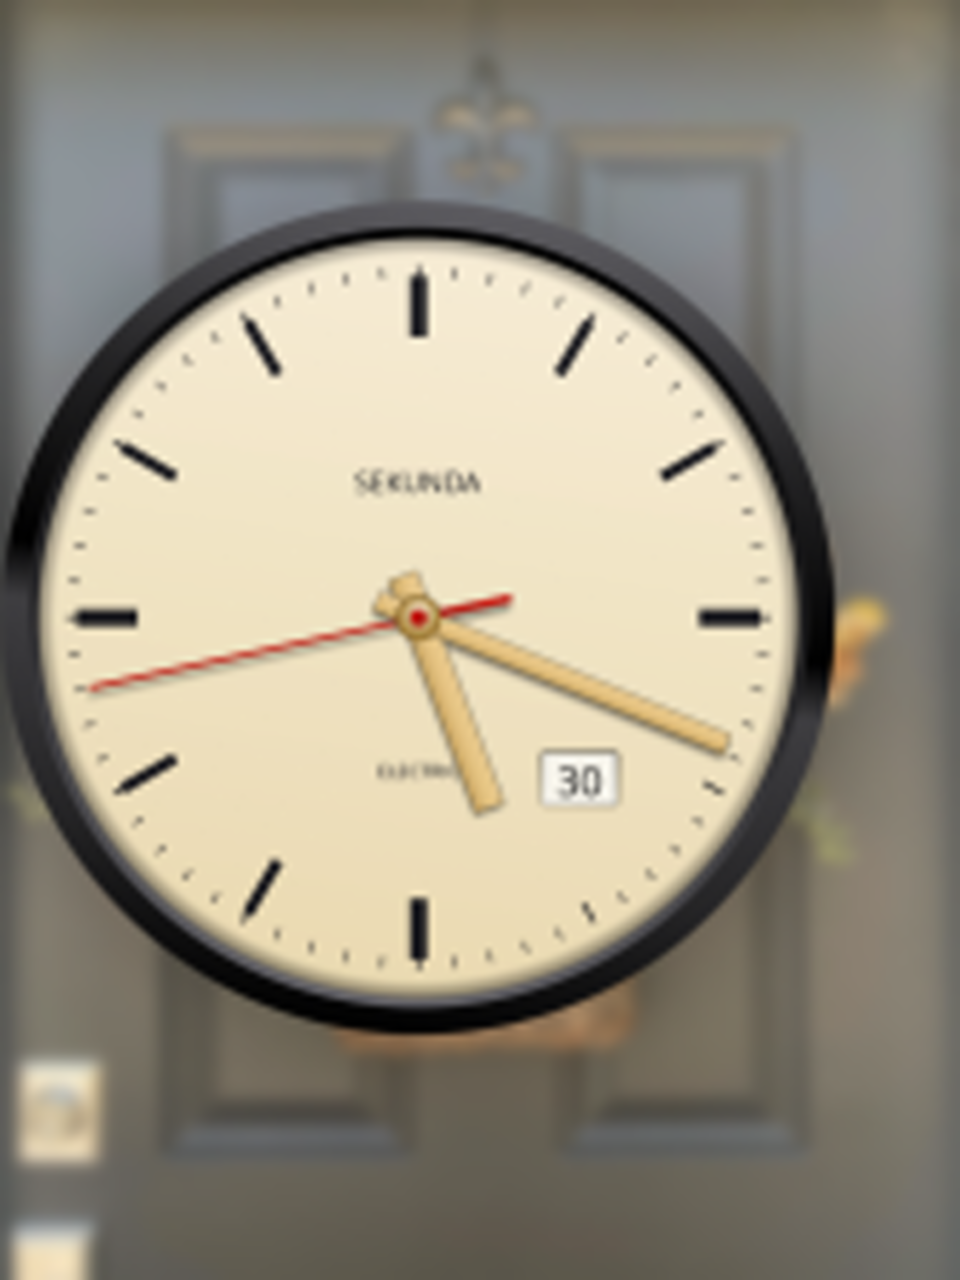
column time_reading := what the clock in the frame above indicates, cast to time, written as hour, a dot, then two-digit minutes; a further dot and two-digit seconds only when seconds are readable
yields 5.18.43
